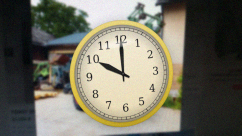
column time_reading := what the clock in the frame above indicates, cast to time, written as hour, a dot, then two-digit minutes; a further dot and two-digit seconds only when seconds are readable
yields 10.00
